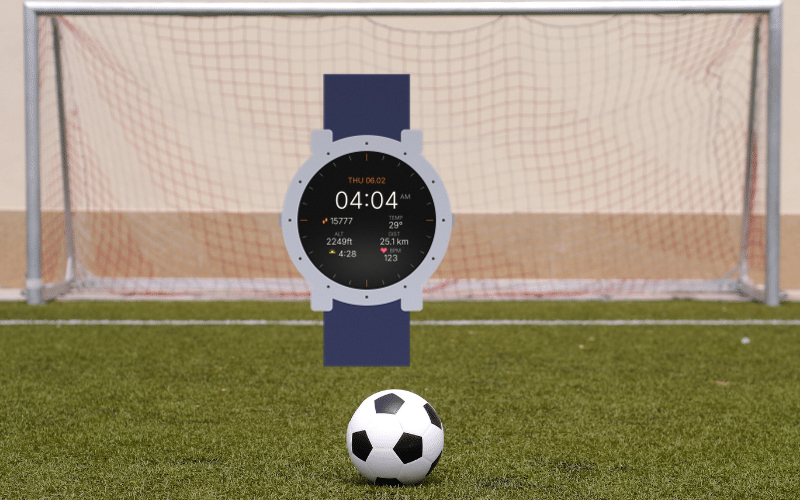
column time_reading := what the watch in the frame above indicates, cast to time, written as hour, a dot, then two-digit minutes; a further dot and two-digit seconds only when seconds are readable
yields 4.04
